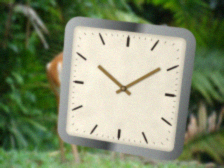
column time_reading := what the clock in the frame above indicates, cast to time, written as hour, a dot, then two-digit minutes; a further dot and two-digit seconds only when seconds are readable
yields 10.09
